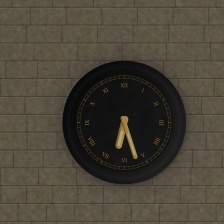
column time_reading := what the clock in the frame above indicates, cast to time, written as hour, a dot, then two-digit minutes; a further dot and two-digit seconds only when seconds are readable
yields 6.27
